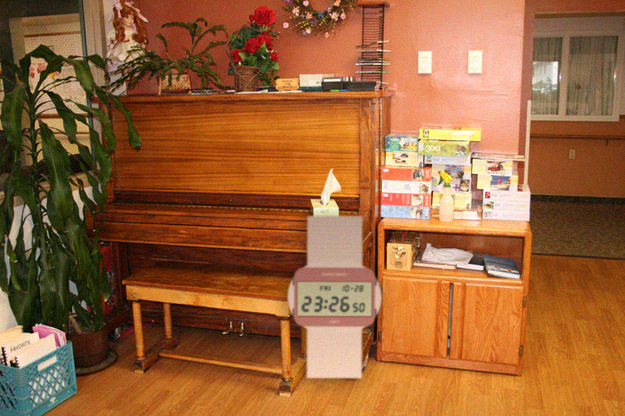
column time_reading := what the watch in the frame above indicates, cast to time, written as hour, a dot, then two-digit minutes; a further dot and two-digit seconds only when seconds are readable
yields 23.26
